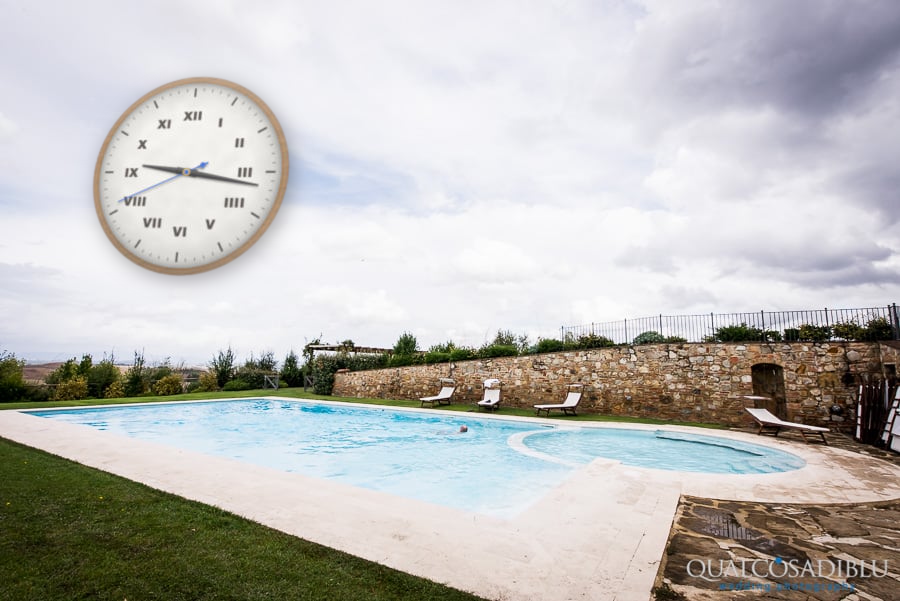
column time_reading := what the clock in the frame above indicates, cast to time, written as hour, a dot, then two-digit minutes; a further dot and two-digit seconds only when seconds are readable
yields 9.16.41
